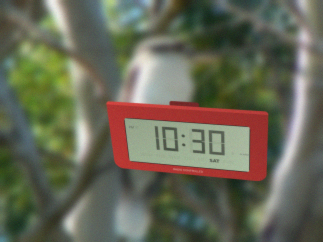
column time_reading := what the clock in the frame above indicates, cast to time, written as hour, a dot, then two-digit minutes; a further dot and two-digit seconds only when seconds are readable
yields 10.30
